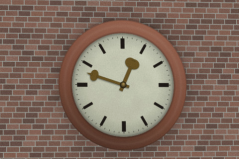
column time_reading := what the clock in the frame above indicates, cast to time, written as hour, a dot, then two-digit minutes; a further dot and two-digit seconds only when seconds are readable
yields 12.48
